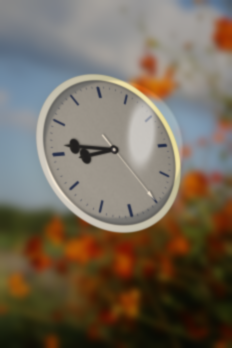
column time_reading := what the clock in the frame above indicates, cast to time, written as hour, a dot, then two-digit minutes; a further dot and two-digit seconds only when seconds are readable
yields 8.46.25
